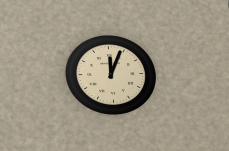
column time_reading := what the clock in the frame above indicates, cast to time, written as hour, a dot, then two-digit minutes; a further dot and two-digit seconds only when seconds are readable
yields 12.04
